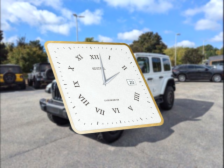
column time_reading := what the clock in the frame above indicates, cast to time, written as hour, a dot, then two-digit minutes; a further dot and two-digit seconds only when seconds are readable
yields 2.02
